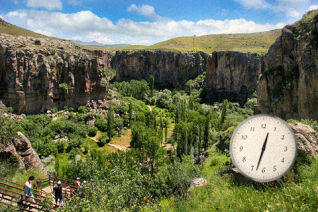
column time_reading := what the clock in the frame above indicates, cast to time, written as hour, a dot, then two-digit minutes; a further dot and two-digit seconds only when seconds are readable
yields 12.33
